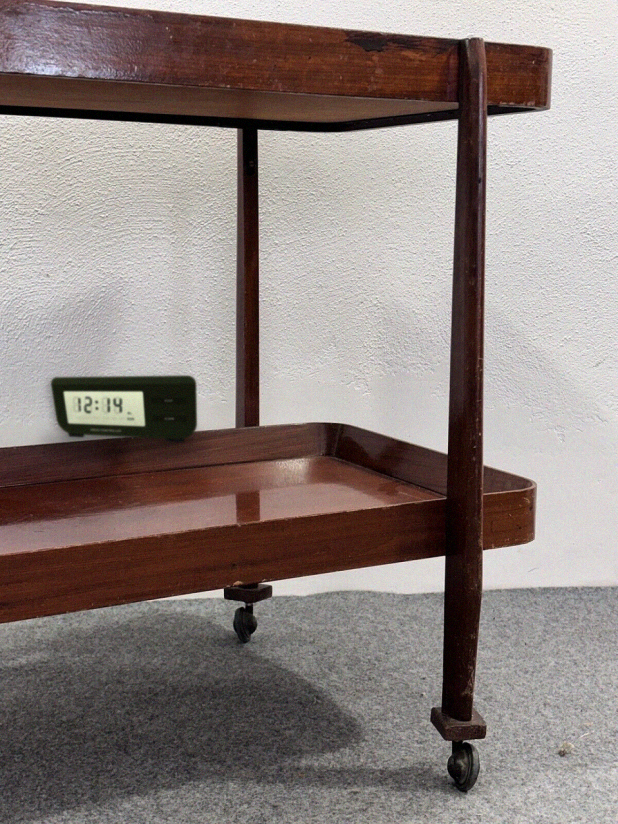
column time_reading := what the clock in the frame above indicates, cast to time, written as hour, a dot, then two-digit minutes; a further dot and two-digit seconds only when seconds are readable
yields 12.14
